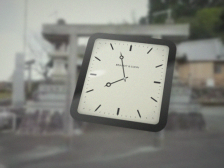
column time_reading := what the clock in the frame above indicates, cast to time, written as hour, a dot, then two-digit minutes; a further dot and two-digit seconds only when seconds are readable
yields 7.57
